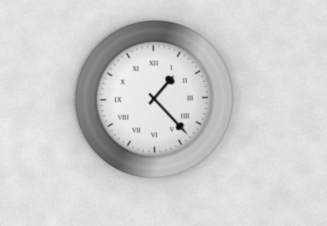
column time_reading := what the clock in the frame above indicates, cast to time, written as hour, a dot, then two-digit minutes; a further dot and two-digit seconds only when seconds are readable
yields 1.23
